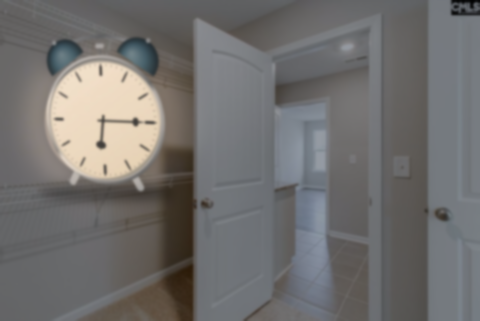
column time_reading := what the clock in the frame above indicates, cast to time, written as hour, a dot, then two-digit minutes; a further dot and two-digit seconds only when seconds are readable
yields 6.15
